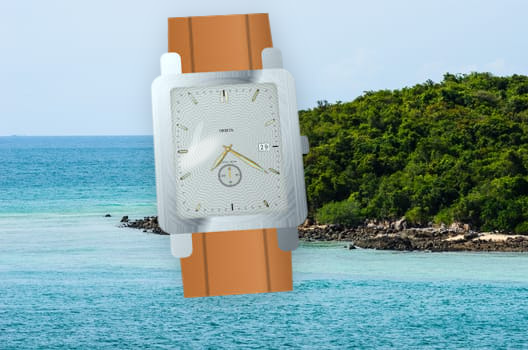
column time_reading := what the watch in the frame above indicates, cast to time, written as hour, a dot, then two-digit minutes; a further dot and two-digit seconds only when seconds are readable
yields 7.21
